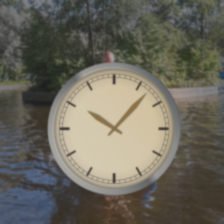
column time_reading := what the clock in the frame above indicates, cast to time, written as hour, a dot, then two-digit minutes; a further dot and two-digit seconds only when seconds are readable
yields 10.07
